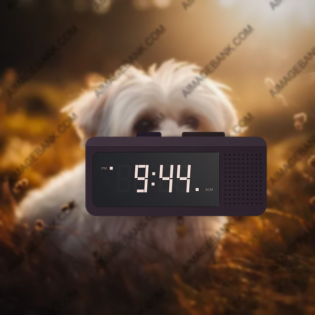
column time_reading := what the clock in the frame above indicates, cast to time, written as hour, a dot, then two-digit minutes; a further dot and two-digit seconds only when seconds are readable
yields 9.44
